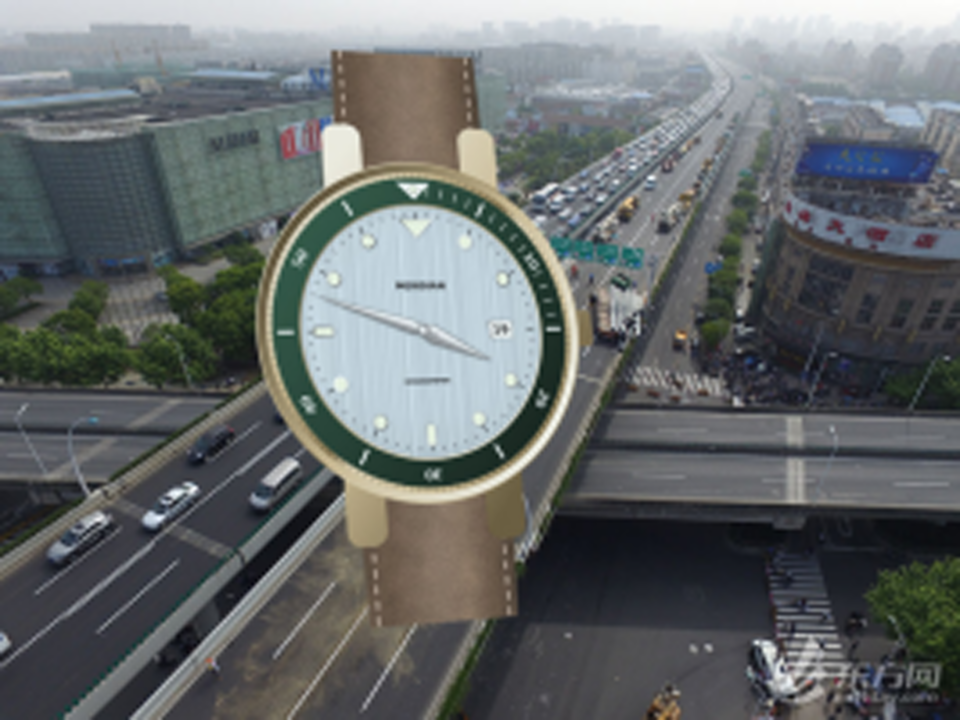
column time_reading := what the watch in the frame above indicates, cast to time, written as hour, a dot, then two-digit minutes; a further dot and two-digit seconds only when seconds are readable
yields 3.48
